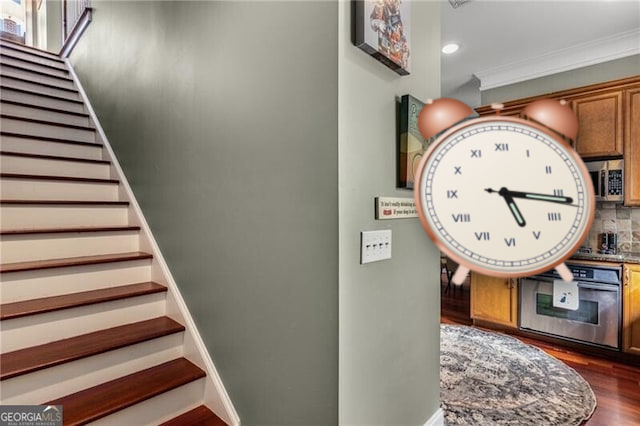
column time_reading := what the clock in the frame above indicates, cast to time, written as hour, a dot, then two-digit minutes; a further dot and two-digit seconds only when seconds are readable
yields 5.16.17
